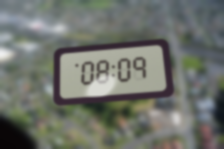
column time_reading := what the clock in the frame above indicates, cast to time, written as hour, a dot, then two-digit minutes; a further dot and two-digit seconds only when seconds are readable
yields 8.09
